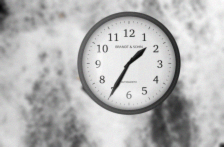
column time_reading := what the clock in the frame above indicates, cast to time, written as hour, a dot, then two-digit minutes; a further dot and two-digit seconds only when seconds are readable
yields 1.35
